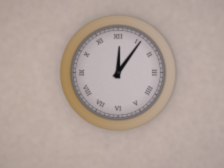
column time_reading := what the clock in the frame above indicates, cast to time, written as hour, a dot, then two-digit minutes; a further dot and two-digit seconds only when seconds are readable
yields 12.06
